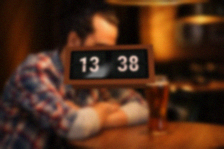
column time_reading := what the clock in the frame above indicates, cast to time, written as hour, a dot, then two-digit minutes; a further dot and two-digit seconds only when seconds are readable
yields 13.38
